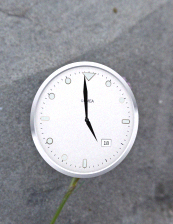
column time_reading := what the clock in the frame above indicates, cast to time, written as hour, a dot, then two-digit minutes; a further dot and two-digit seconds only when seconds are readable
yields 4.59
